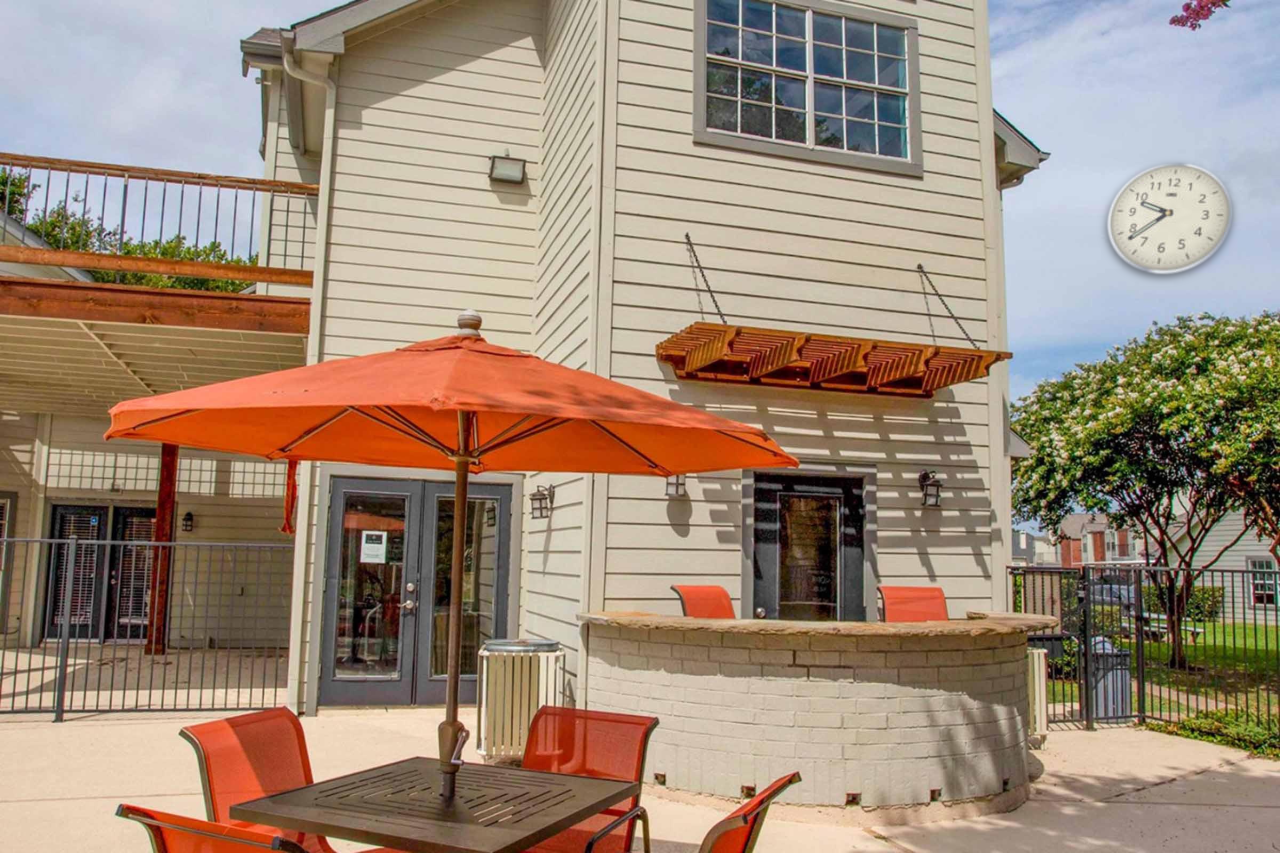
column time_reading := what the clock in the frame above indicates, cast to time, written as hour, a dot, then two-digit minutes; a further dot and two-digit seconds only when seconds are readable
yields 9.38
